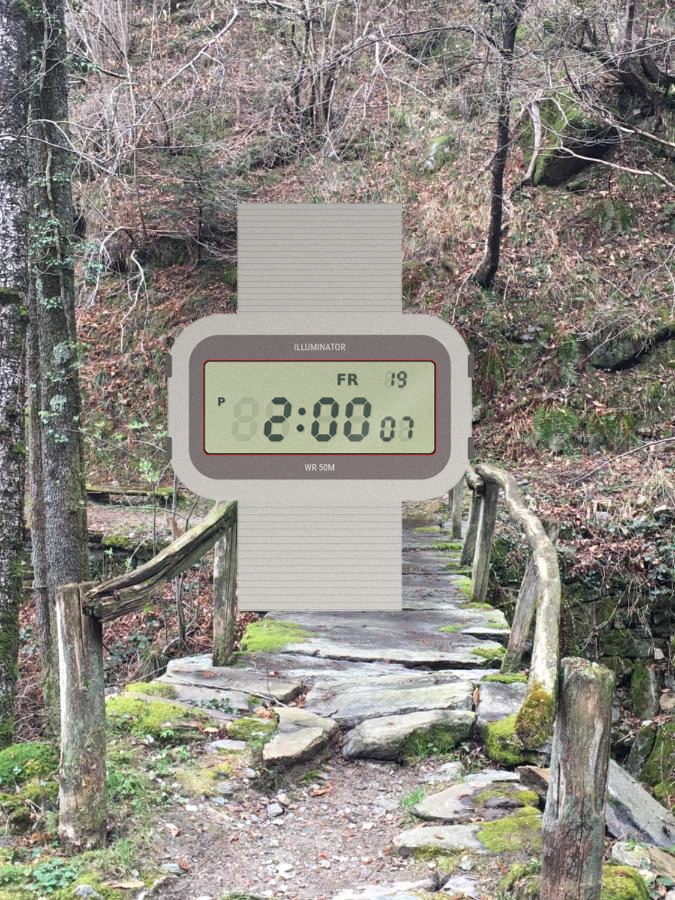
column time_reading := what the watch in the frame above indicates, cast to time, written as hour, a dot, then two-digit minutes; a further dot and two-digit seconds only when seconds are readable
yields 2.00.07
